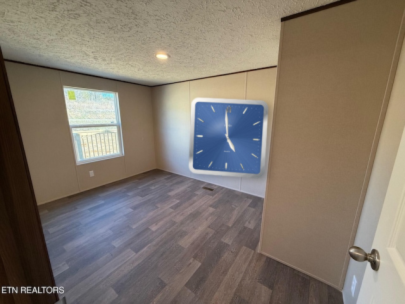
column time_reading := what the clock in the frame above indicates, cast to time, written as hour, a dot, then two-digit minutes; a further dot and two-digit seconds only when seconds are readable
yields 4.59
